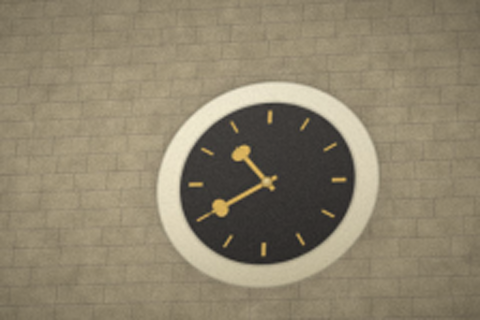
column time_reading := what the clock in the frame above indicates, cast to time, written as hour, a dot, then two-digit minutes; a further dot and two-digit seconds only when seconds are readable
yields 10.40
